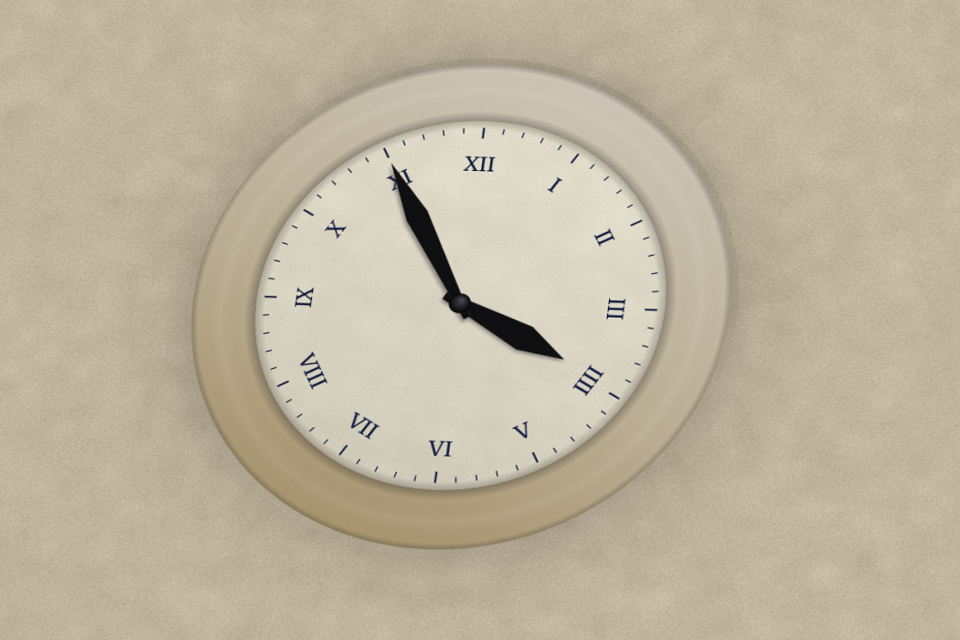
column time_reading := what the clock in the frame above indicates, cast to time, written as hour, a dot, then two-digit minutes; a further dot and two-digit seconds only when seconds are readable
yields 3.55
